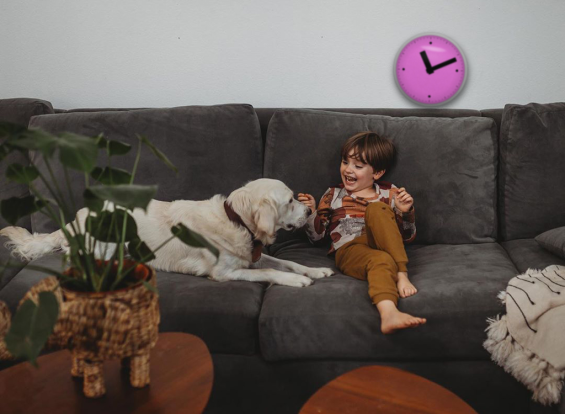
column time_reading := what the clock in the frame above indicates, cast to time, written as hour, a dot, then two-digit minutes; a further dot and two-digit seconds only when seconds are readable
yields 11.11
